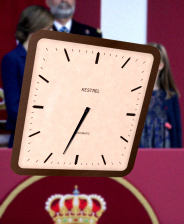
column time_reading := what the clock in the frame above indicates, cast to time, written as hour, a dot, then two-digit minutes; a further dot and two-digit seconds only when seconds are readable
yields 6.33
